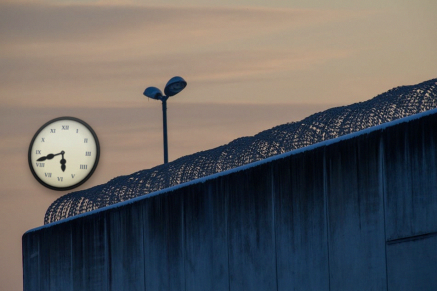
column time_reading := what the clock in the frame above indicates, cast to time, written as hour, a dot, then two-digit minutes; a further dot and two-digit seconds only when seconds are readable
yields 5.42
